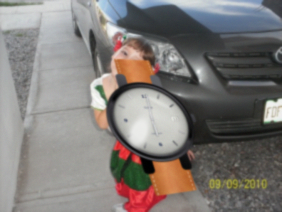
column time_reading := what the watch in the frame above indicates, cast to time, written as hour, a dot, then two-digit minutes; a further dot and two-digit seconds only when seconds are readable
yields 6.01
